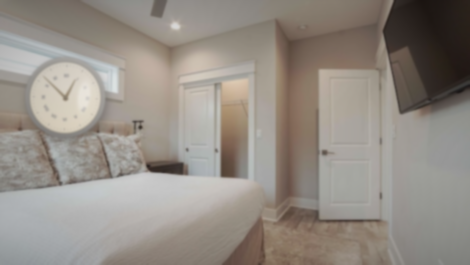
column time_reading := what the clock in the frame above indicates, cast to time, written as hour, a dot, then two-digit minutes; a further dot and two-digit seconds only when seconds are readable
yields 12.52
